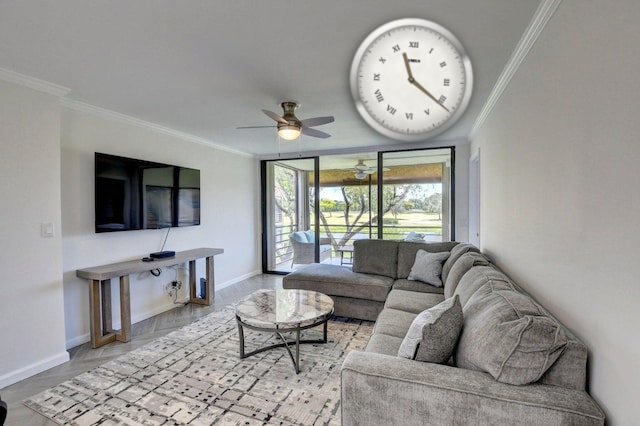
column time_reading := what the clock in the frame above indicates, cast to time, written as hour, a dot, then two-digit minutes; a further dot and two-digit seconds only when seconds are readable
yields 11.21
